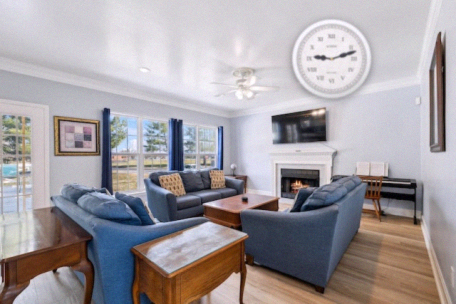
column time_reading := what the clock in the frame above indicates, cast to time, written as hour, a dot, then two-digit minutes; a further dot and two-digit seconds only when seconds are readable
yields 9.12
